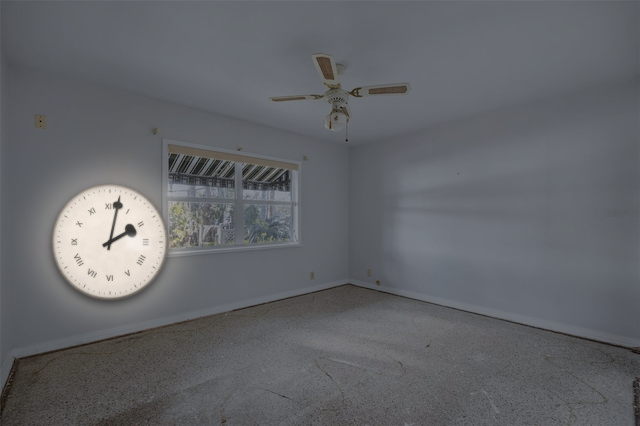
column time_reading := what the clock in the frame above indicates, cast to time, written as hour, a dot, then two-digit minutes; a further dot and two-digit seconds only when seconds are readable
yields 2.02
